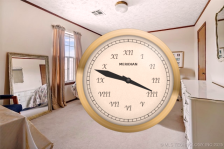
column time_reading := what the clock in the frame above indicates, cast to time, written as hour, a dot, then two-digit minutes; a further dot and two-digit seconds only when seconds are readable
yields 3.48
